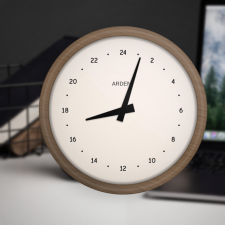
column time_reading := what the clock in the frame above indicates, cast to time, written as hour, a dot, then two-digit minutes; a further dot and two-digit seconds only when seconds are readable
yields 17.03
